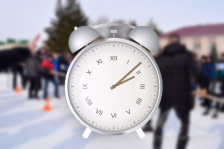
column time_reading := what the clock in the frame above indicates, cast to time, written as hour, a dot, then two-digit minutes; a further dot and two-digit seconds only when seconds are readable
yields 2.08
